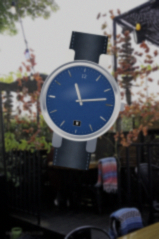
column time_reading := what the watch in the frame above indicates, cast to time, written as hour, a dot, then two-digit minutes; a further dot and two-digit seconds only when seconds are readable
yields 11.13
